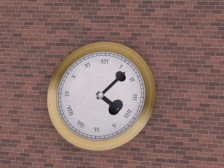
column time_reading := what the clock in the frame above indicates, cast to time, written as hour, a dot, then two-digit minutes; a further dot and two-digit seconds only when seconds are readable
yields 4.07
